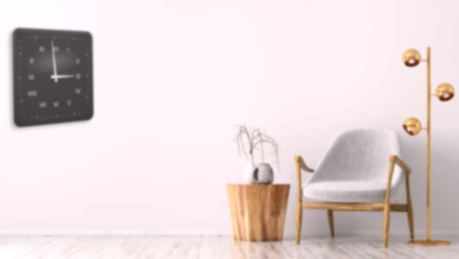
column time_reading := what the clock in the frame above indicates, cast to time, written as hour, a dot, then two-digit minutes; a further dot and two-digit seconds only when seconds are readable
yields 2.59
